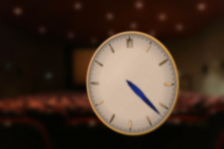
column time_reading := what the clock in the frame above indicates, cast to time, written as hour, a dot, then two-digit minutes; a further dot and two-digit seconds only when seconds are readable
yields 4.22
